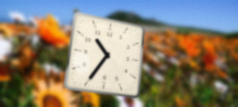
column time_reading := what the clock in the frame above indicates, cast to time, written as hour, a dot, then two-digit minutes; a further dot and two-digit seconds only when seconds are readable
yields 10.35
